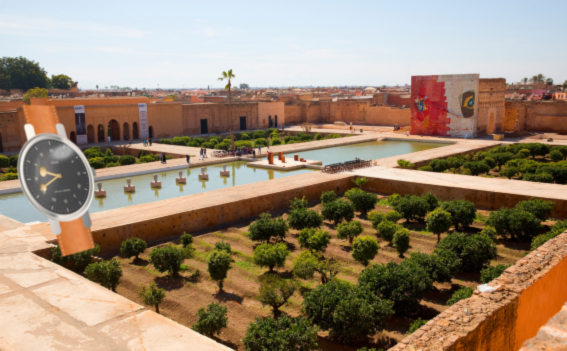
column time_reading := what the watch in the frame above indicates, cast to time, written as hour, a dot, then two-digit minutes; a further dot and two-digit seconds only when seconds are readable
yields 9.41
